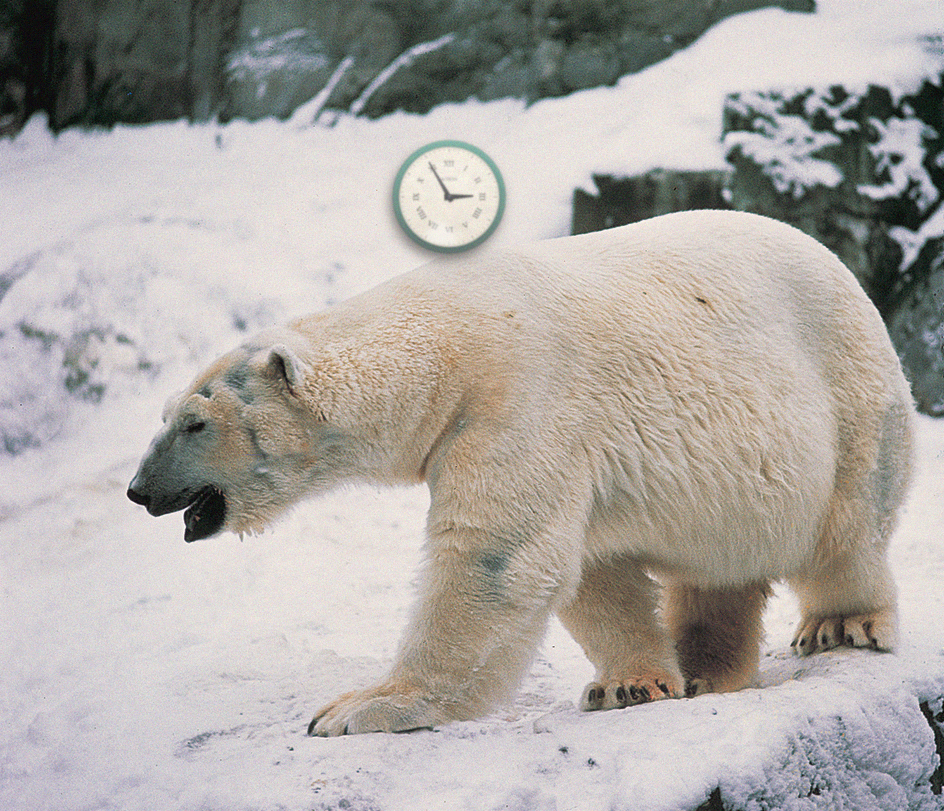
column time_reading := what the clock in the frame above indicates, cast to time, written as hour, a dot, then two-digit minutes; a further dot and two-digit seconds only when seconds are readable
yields 2.55
